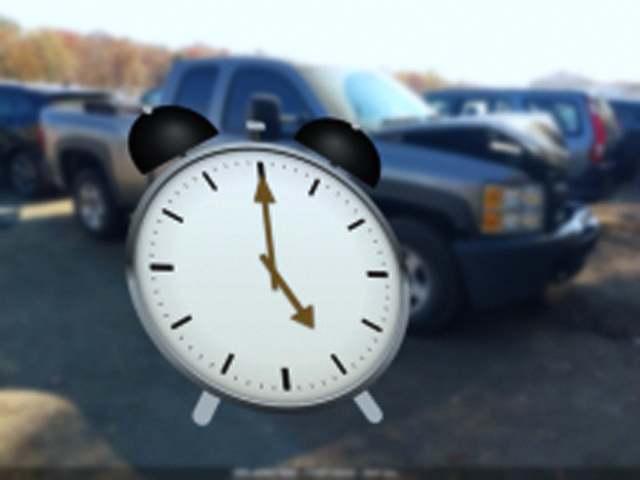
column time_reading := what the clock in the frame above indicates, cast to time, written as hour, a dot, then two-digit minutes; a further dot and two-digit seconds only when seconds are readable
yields 5.00
